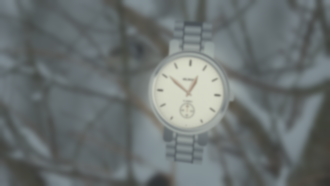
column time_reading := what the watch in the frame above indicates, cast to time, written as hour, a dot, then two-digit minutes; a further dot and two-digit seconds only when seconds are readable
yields 12.51
